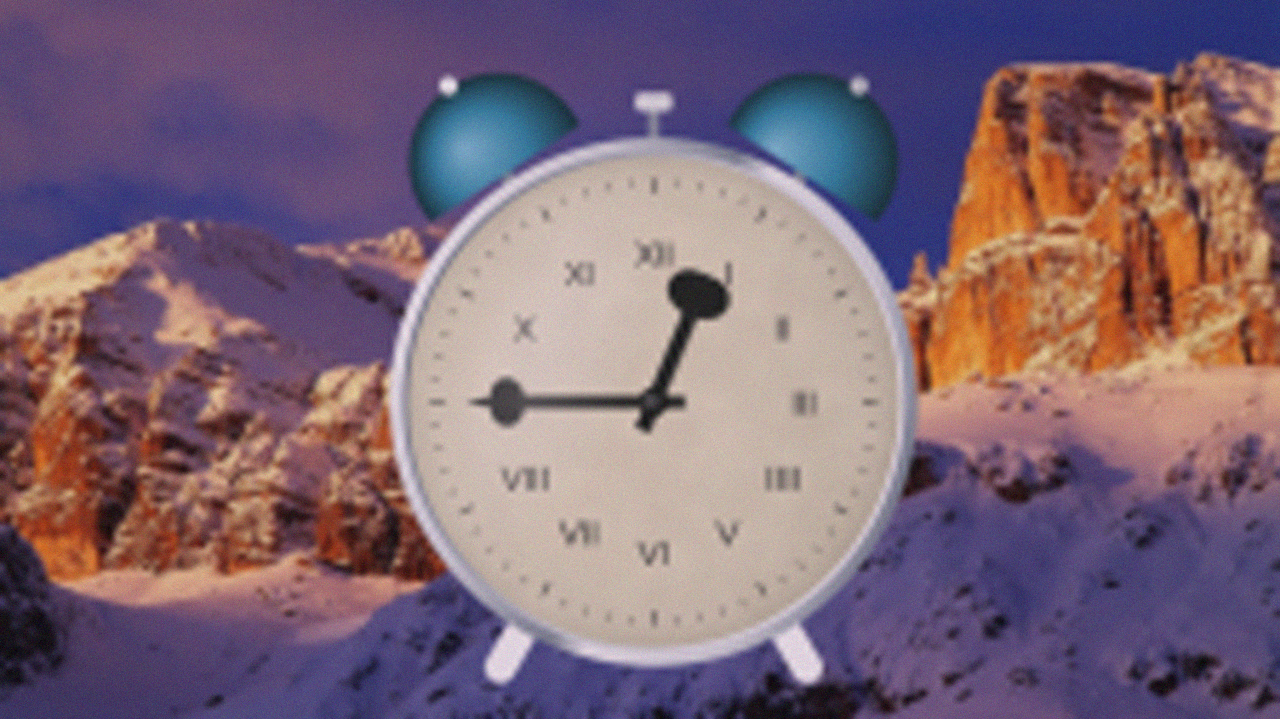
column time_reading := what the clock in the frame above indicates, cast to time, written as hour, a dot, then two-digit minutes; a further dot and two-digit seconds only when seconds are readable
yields 12.45
